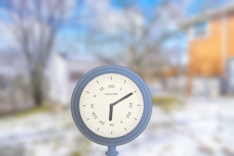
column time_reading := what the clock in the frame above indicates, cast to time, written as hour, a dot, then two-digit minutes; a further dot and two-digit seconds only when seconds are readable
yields 6.10
